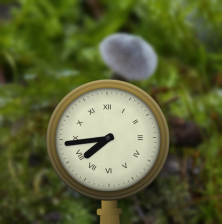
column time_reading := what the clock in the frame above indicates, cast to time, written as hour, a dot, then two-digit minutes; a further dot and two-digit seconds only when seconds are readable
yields 7.44
